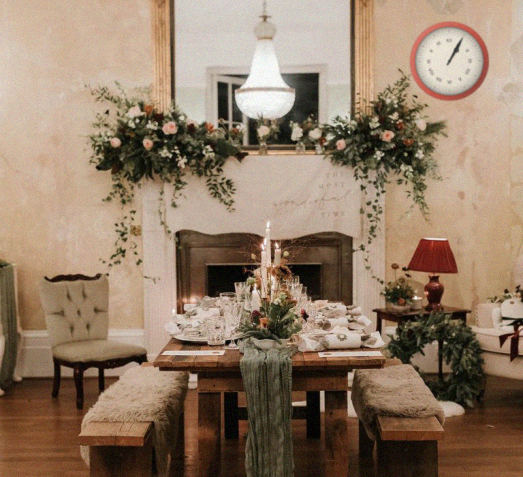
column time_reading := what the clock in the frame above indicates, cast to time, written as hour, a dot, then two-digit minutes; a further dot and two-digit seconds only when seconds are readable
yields 1.05
